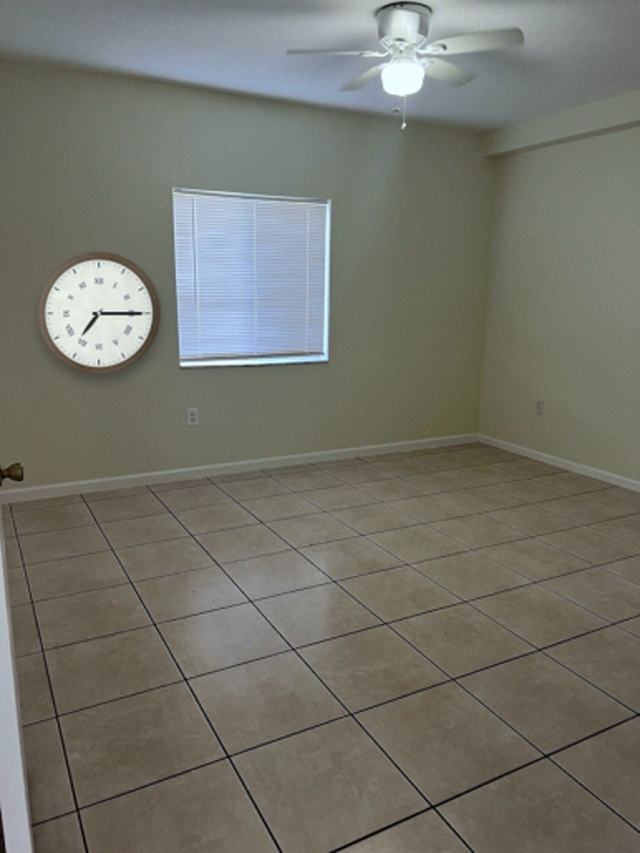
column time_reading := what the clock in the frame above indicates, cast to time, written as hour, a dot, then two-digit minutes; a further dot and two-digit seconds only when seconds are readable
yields 7.15
